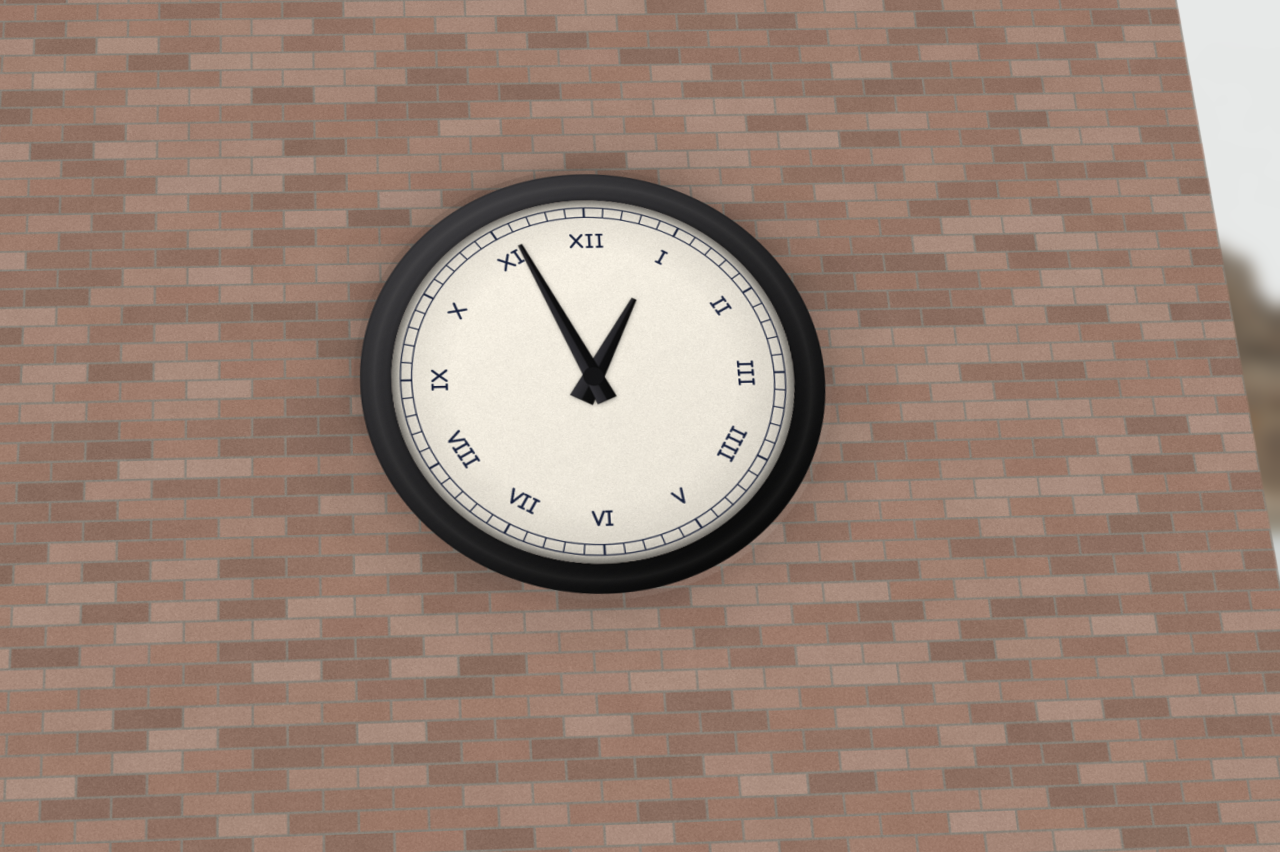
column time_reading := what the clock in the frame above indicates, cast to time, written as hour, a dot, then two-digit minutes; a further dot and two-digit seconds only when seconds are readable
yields 12.56
